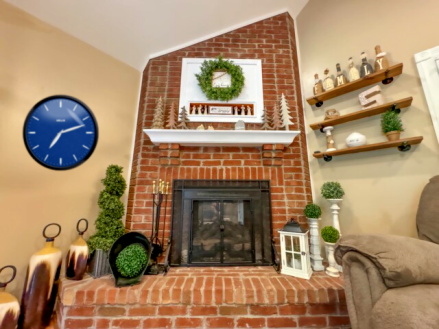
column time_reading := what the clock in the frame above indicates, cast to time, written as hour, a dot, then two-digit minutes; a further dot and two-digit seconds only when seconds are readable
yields 7.12
